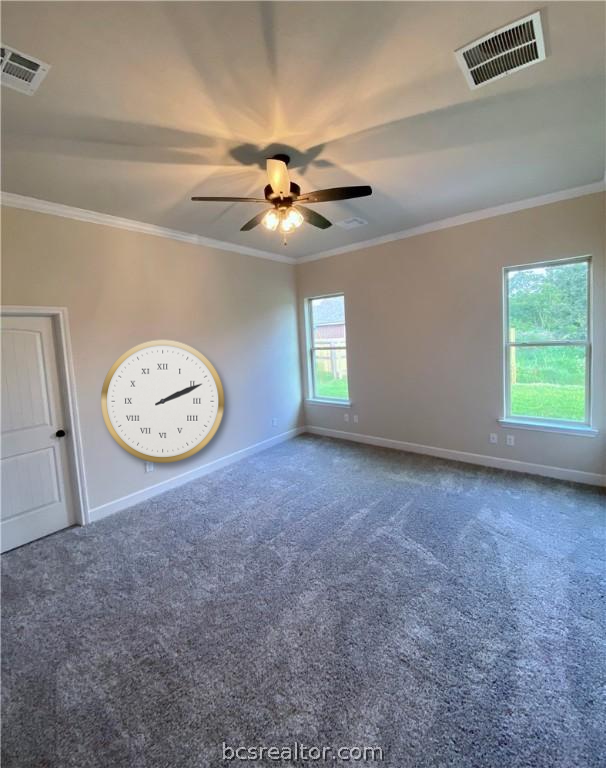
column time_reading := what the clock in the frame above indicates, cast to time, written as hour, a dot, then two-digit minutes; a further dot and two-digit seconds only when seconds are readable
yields 2.11
